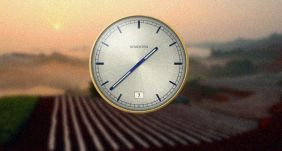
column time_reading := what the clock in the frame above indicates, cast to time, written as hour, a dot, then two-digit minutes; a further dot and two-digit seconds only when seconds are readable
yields 1.38
